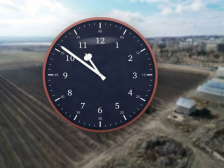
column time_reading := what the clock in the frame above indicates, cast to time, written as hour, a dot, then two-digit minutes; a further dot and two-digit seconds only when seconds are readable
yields 10.51
